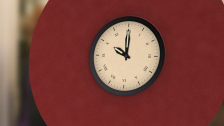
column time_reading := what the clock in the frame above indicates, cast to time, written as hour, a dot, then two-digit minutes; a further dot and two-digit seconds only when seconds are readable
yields 10.00
